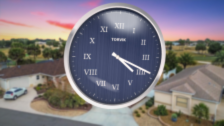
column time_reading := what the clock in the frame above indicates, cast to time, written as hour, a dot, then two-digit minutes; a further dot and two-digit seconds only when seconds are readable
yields 4.19
